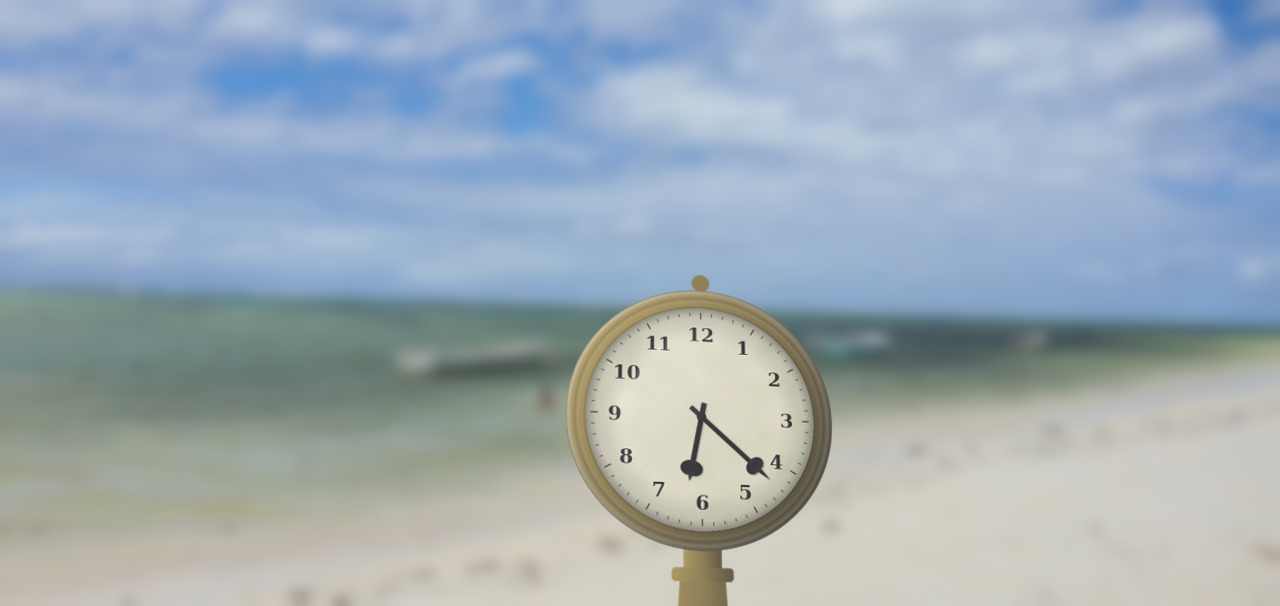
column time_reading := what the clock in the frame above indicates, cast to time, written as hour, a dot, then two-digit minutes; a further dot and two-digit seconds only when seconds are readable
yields 6.22
